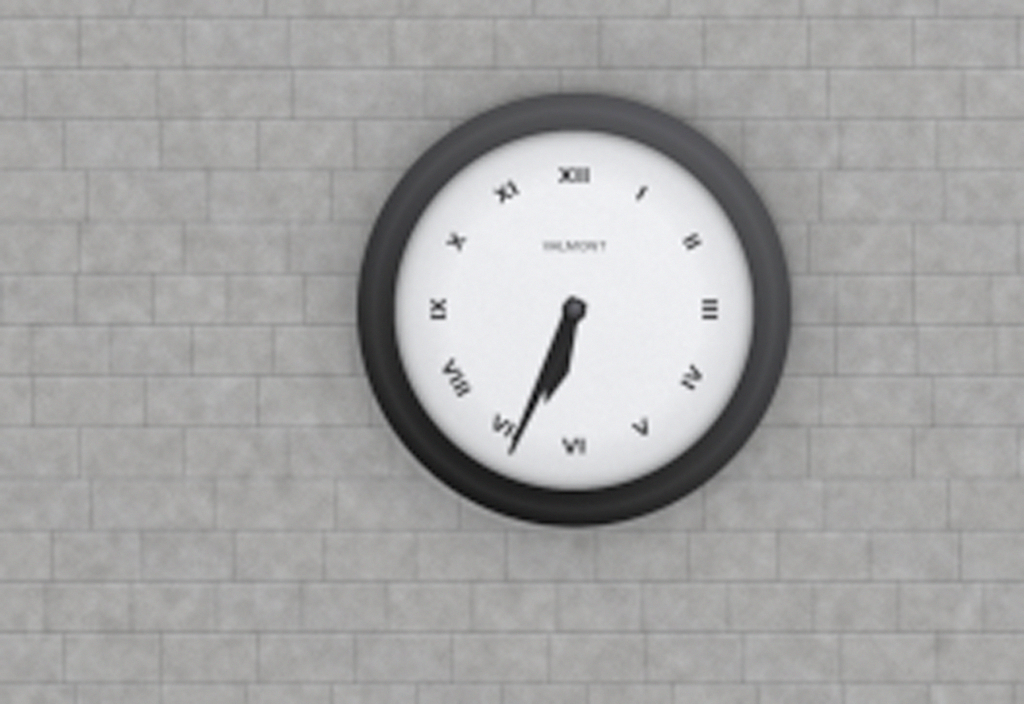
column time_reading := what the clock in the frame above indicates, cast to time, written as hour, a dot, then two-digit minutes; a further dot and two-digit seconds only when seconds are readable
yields 6.34
